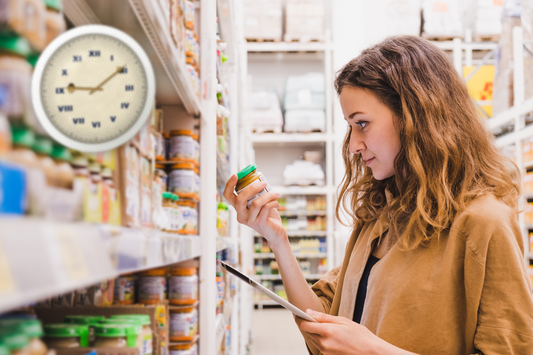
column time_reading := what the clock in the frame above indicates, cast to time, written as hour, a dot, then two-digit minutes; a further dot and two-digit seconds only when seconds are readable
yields 9.09
